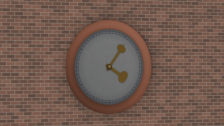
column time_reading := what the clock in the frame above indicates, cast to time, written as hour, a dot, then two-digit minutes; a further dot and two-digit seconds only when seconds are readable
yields 4.06
